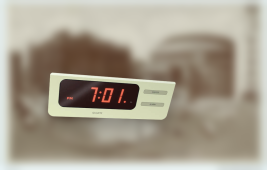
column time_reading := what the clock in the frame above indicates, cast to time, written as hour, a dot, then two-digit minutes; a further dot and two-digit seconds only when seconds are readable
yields 7.01
